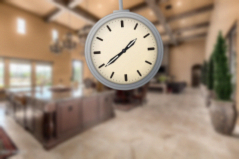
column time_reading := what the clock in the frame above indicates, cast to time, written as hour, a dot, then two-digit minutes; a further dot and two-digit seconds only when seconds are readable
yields 1.39
